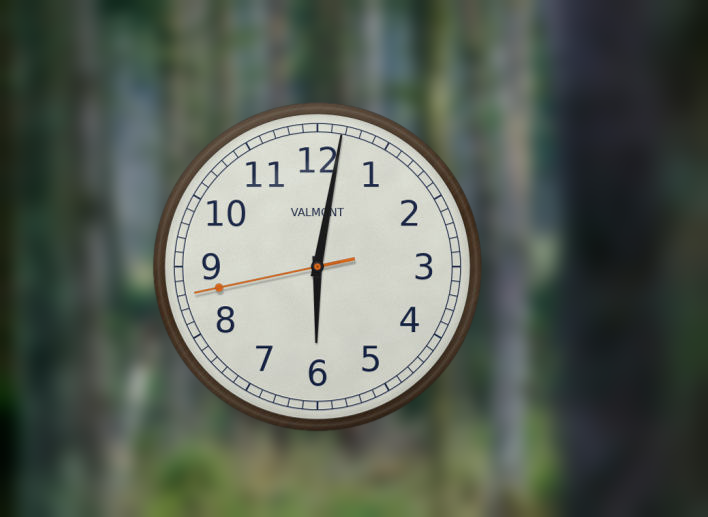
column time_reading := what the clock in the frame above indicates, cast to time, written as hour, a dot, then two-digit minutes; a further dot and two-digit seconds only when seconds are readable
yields 6.01.43
